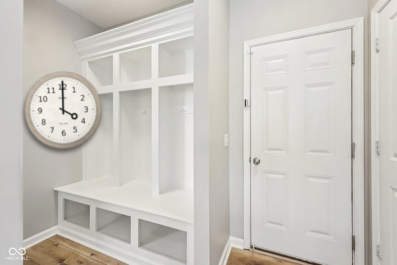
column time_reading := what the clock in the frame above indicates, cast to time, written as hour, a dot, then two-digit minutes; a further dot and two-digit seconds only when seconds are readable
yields 4.00
